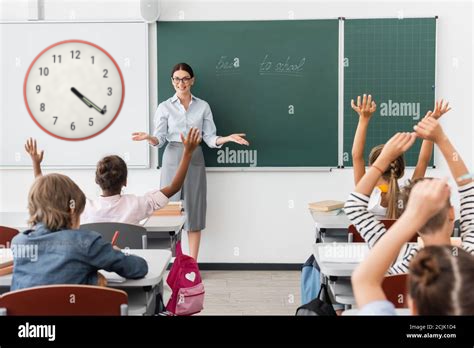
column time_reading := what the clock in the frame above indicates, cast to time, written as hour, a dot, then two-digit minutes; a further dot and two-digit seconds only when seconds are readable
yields 4.21
